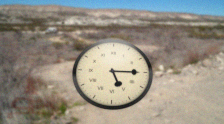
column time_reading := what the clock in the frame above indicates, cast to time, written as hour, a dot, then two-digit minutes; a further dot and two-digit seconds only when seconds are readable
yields 5.15
